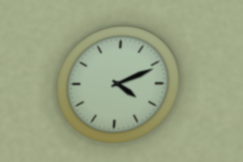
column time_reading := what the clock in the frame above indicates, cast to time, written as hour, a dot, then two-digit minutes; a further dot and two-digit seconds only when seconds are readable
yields 4.11
